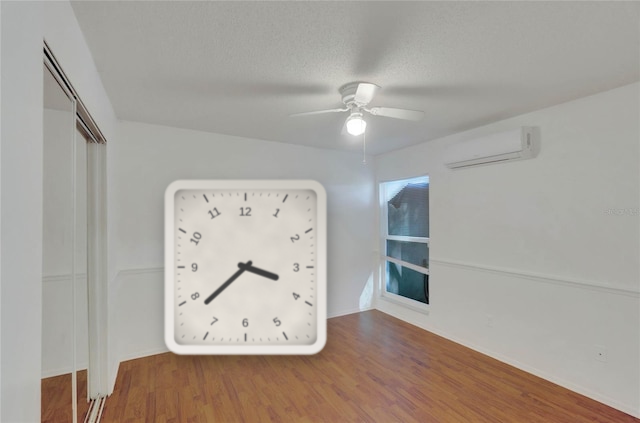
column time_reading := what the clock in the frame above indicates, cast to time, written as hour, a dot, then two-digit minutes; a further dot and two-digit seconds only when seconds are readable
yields 3.38
